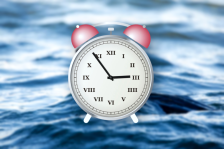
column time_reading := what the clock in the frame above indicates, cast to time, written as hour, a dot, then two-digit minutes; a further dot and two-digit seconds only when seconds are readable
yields 2.54
